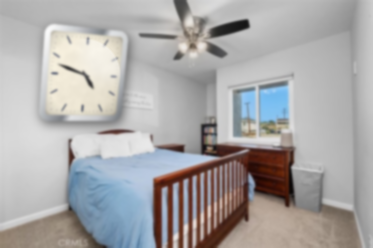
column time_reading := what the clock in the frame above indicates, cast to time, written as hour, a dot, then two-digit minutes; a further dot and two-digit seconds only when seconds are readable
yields 4.48
